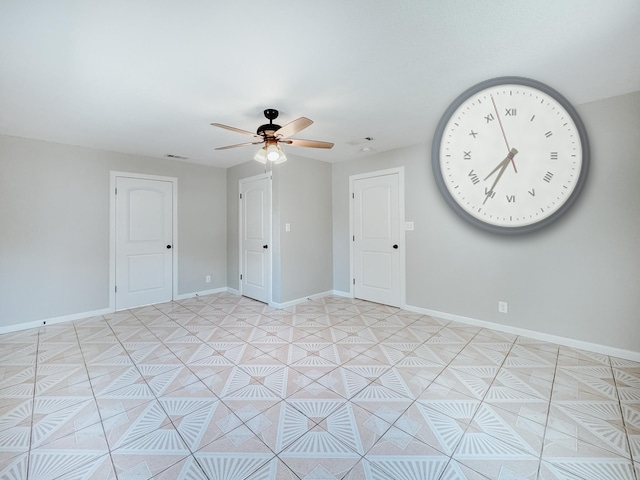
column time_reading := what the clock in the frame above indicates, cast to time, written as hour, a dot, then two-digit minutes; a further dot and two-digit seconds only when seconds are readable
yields 7.34.57
